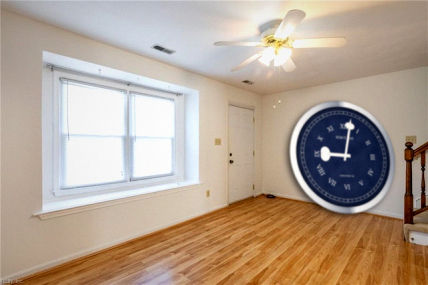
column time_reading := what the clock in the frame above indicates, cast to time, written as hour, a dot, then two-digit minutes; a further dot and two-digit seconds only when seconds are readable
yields 9.02
